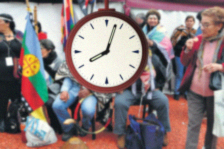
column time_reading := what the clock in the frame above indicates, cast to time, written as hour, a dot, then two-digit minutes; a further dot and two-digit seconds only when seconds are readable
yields 8.03
